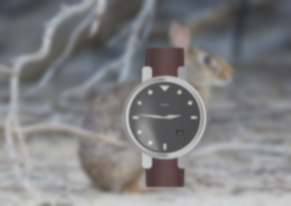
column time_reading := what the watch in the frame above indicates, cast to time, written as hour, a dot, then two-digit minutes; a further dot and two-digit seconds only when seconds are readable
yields 2.46
